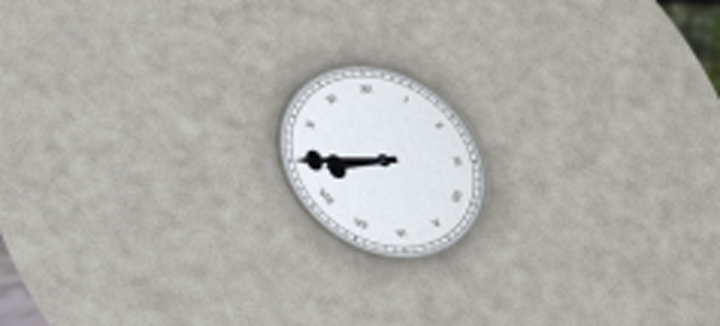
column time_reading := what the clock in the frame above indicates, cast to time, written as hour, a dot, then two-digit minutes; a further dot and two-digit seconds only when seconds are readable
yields 8.45
